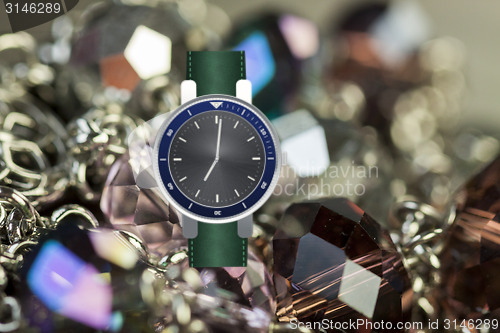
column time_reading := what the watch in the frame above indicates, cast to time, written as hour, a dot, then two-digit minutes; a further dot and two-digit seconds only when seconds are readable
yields 7.01
